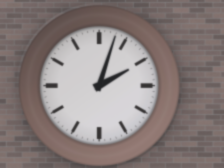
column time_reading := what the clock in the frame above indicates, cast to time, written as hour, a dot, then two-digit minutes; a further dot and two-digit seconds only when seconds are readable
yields 2.03
